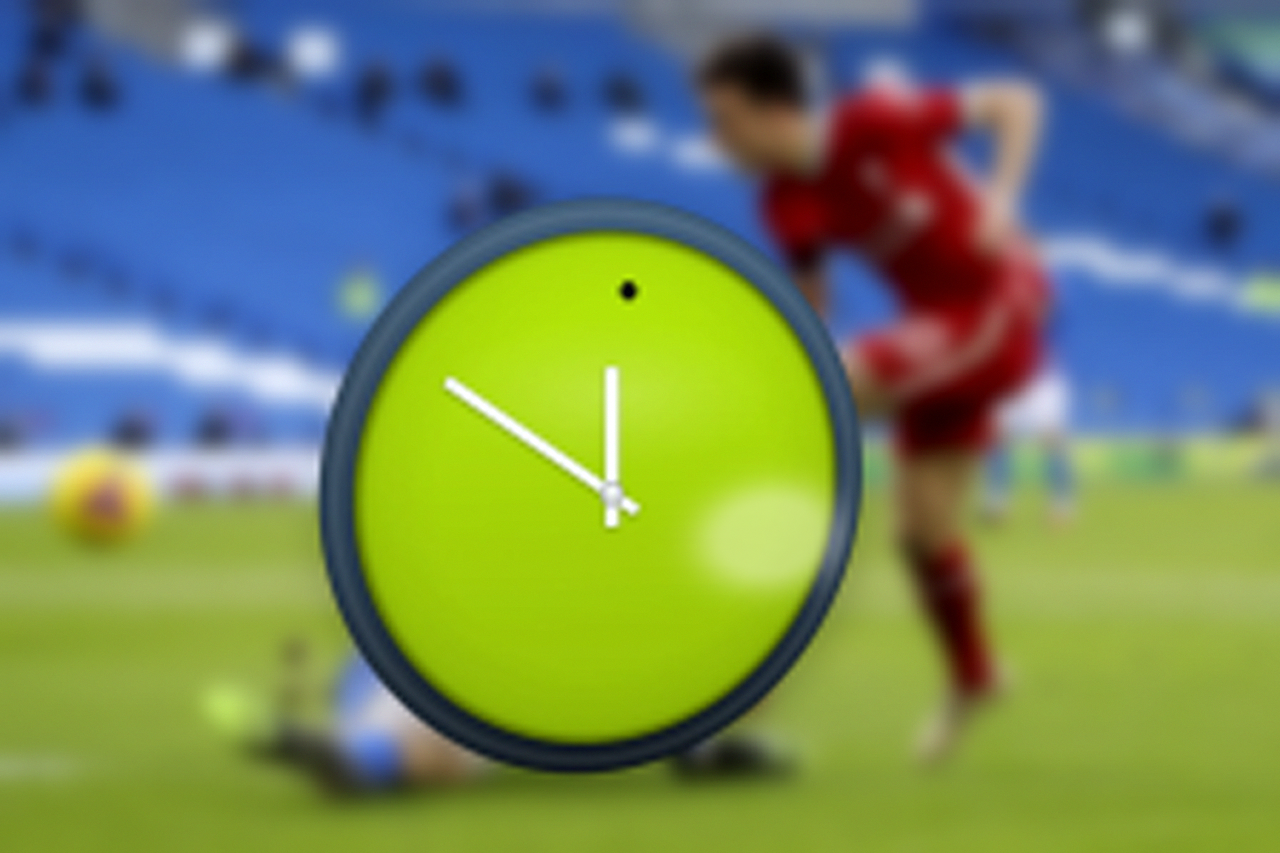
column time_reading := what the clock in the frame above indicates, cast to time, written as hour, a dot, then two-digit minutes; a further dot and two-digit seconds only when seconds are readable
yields 11.50
